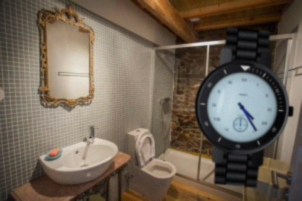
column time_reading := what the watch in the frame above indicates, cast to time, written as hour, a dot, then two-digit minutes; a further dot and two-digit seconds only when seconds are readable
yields 4.24
